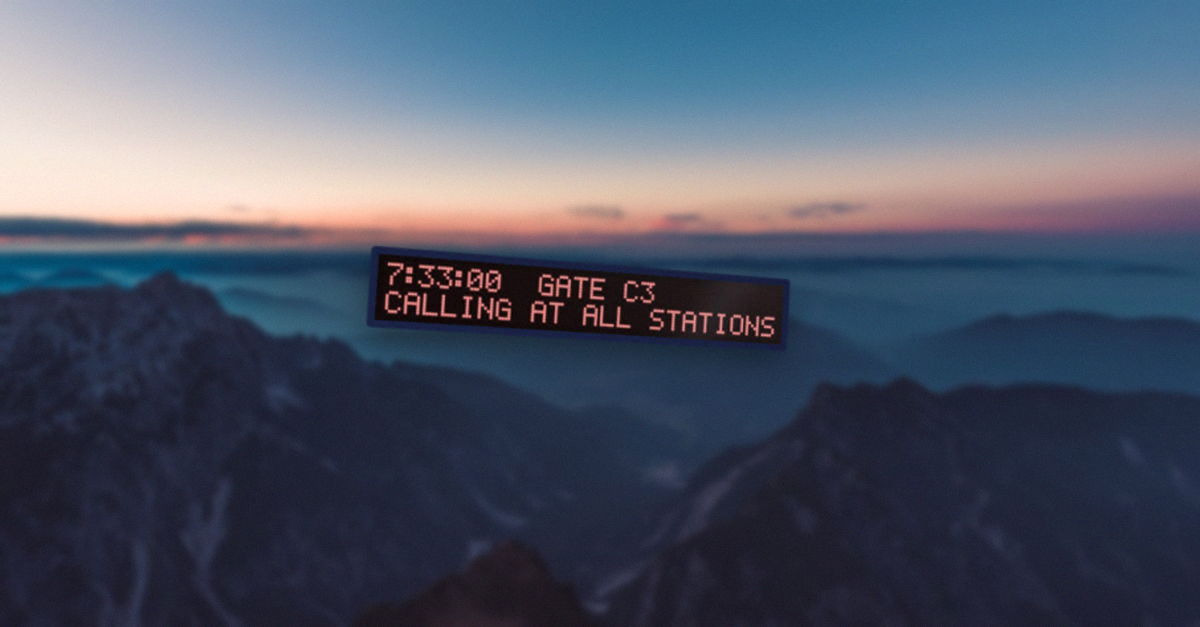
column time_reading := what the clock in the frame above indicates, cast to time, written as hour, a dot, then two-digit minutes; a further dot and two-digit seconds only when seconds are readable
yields 7.33.00
